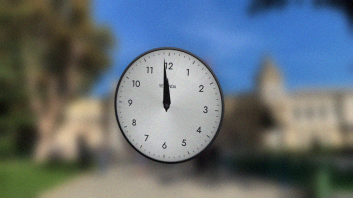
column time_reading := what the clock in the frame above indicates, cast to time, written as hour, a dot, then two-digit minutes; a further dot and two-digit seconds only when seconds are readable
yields 11.59
